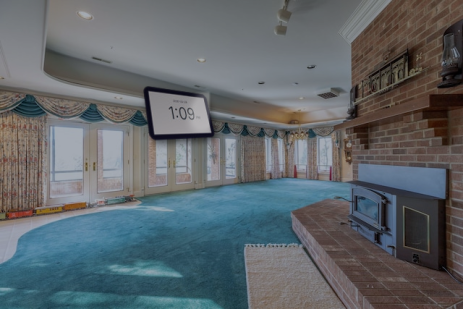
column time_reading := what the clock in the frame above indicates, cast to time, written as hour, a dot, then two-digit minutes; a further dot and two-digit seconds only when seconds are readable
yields 1.09
